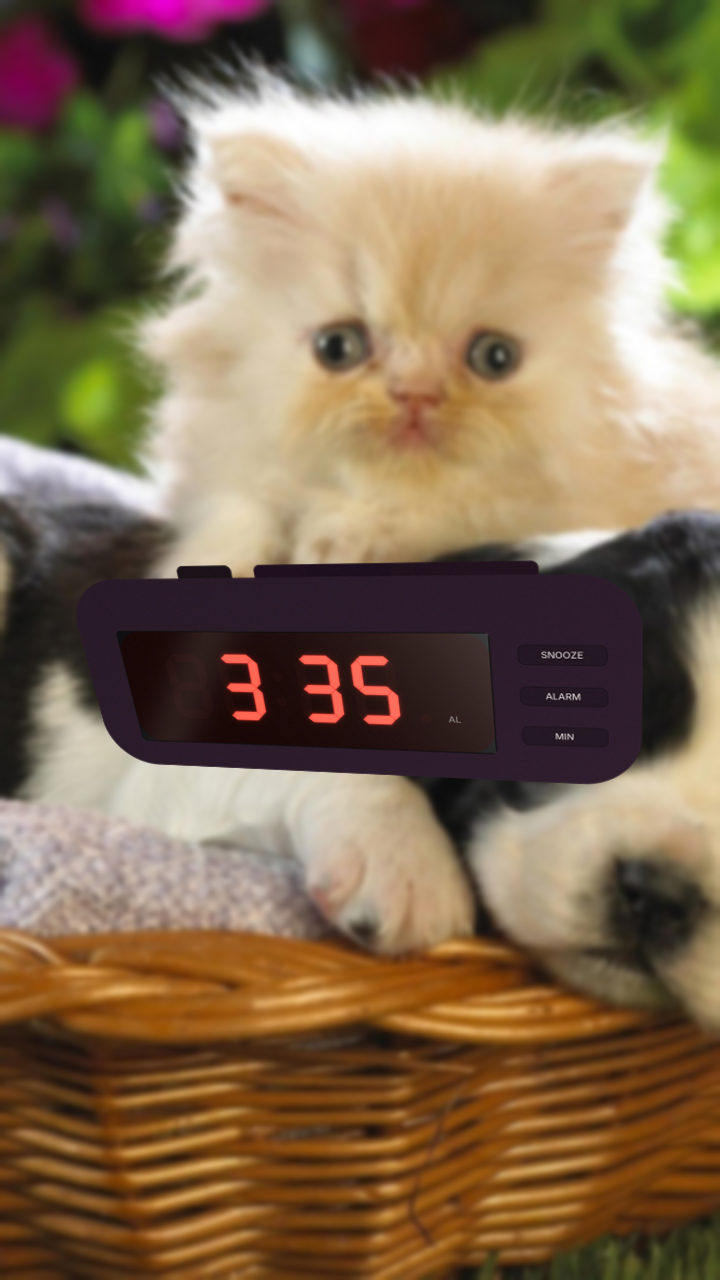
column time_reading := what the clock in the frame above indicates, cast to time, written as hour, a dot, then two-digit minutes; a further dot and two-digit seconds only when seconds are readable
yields 3.35
